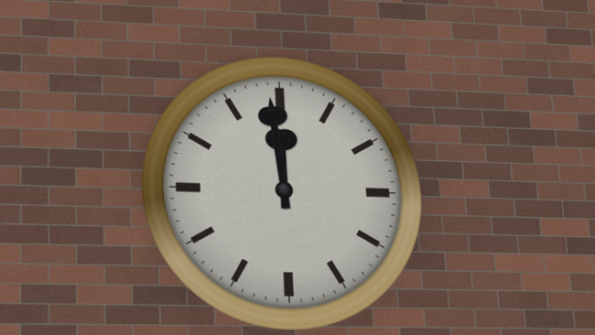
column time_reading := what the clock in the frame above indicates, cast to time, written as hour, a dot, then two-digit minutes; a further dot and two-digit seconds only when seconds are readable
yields 11.59
